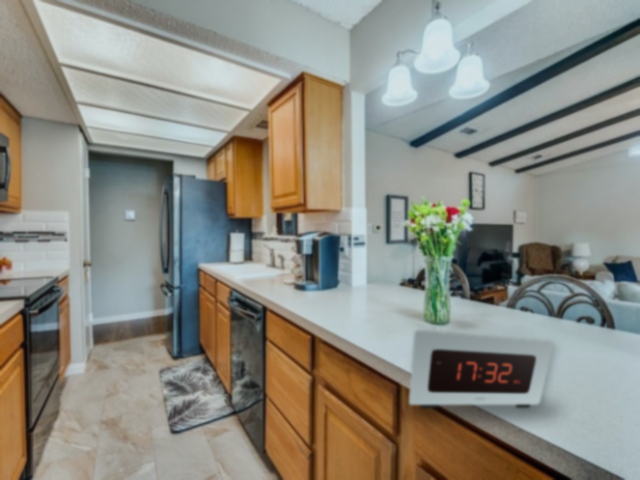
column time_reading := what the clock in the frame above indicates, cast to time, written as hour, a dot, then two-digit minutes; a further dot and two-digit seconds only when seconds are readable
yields 17.32
